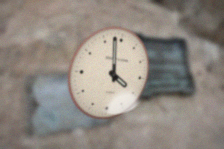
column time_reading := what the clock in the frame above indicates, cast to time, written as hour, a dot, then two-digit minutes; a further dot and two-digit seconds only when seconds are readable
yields 3.58
